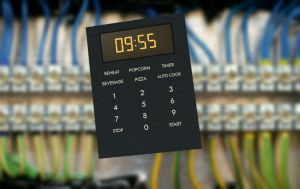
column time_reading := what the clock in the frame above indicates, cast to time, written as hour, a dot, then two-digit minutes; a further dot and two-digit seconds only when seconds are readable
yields 9.55
